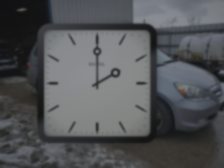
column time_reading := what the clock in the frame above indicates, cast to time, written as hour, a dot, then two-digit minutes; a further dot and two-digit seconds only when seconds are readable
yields 2.00
